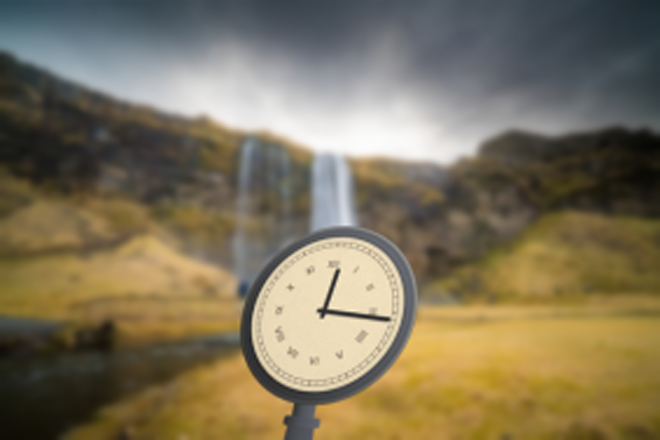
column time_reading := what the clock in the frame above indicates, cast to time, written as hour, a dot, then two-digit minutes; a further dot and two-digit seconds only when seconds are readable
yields 12.16
